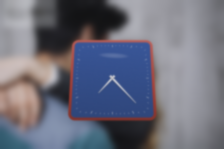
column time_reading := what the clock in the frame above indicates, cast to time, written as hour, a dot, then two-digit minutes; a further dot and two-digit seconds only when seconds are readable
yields 7.23
